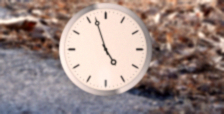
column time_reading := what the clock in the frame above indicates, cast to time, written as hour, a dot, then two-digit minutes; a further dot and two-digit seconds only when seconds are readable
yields 4.57
